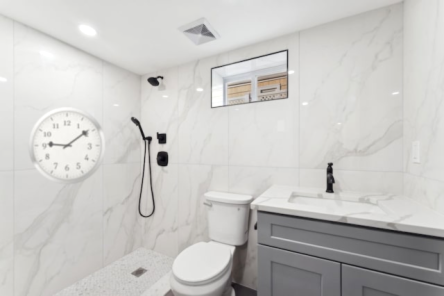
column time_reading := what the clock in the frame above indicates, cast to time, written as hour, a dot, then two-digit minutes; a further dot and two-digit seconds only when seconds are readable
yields 9.09
